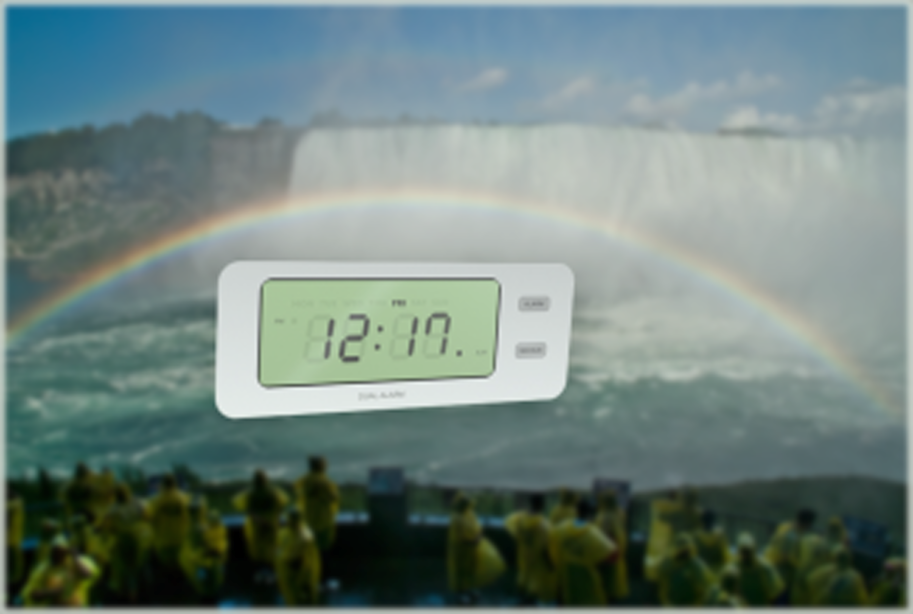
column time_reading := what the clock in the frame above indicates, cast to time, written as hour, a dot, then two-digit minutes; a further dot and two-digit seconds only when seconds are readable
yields 12.17
